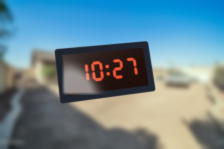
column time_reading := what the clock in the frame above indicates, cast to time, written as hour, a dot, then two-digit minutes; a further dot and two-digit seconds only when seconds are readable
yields 10.27
